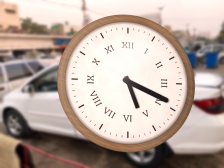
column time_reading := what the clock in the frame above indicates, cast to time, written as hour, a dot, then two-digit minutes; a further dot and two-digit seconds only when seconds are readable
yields 5.19
